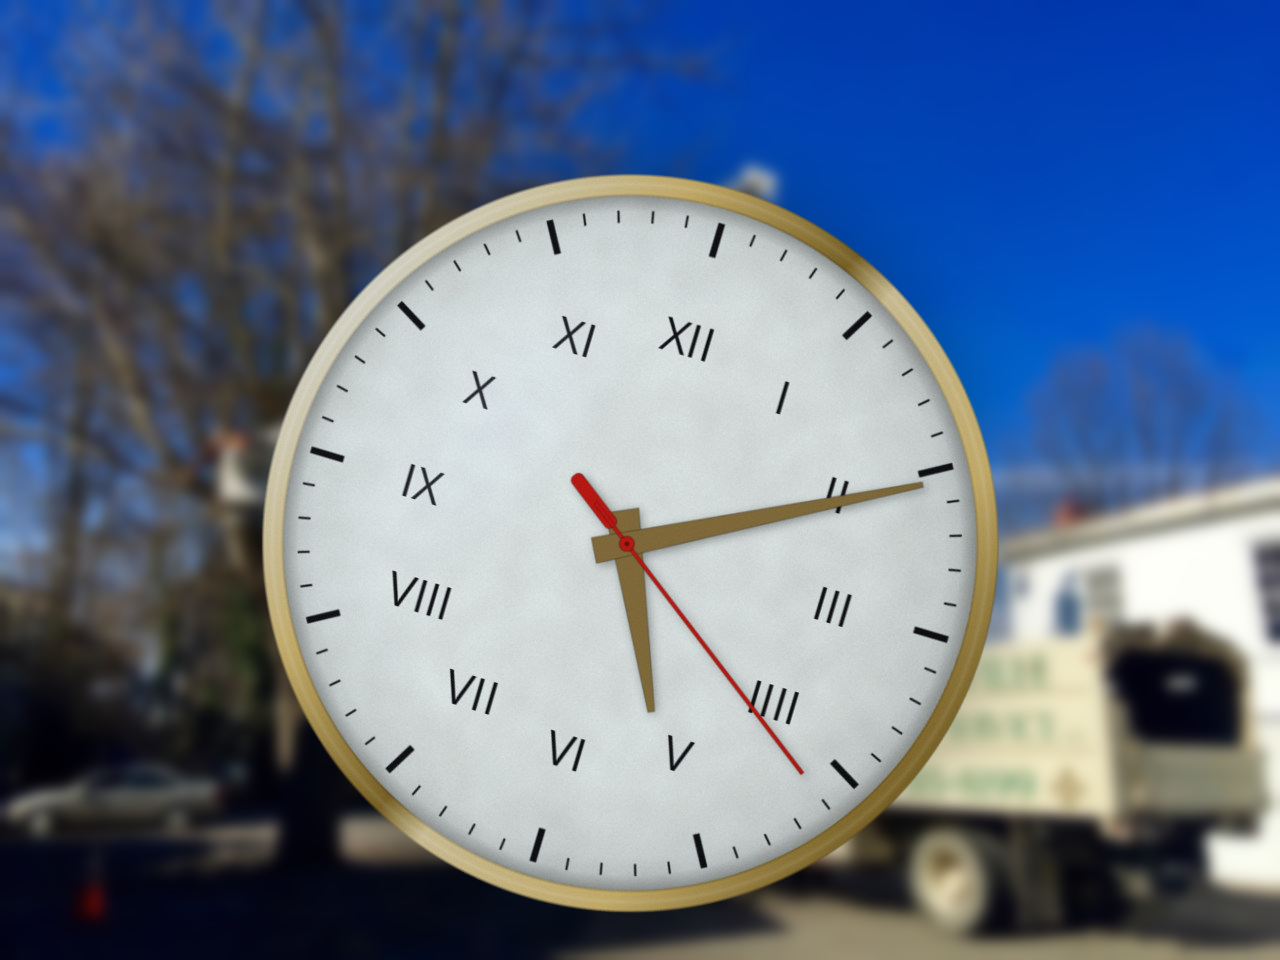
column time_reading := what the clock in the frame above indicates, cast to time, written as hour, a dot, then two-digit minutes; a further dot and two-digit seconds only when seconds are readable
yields 5.10.21
